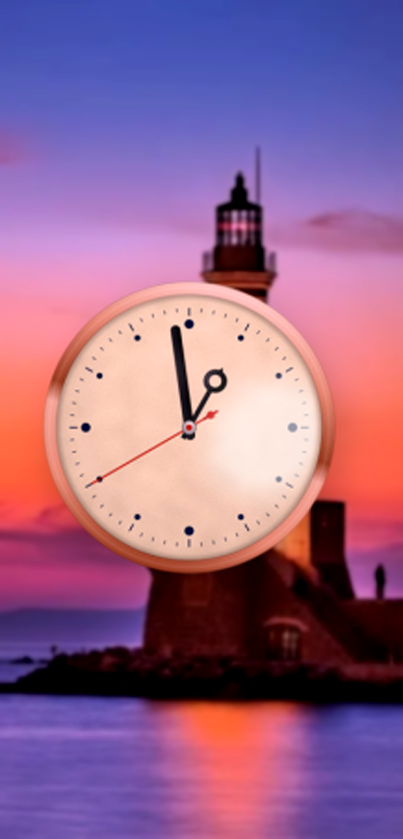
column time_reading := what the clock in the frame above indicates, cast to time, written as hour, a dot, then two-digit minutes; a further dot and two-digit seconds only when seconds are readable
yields 12.58.40
